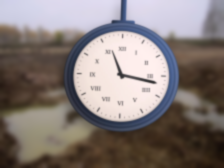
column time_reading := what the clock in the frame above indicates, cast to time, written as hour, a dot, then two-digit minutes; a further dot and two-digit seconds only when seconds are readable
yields 11.17
